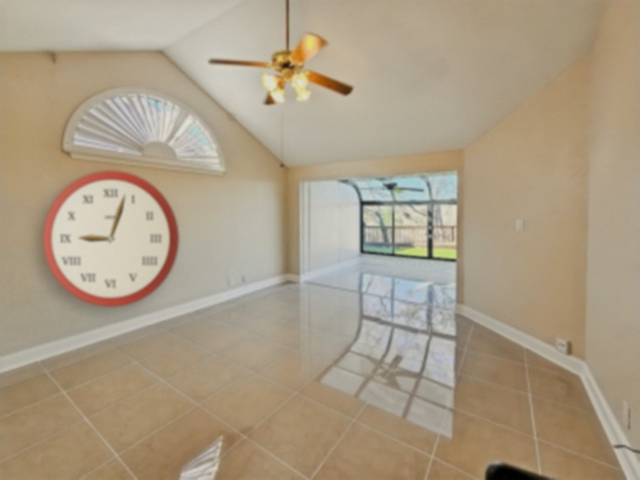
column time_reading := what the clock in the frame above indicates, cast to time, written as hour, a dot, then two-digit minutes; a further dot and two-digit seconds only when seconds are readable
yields 9.03
